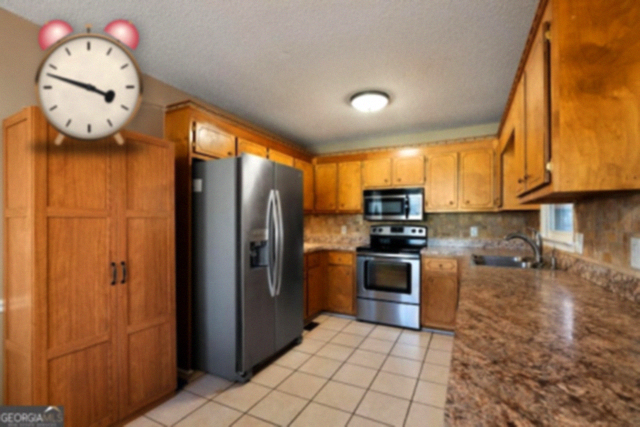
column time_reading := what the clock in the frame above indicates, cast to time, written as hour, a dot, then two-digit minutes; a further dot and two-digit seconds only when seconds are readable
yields 3.48
